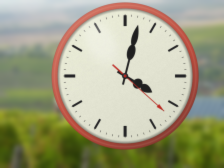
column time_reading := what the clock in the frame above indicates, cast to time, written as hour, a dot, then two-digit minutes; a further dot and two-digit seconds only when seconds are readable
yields 4.02.22
